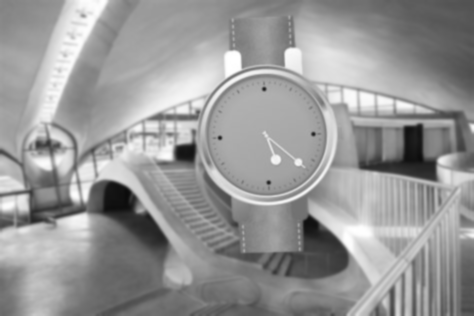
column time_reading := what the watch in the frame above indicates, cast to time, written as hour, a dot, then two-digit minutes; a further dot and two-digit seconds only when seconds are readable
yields 5.22
